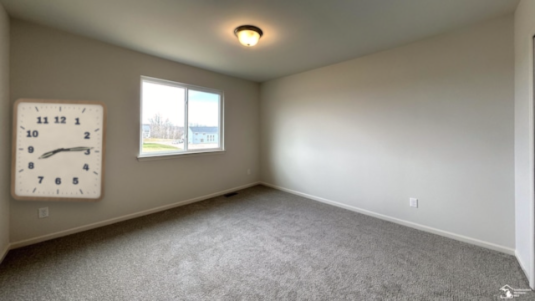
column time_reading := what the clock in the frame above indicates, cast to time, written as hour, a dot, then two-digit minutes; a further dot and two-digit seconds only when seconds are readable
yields 8.14
